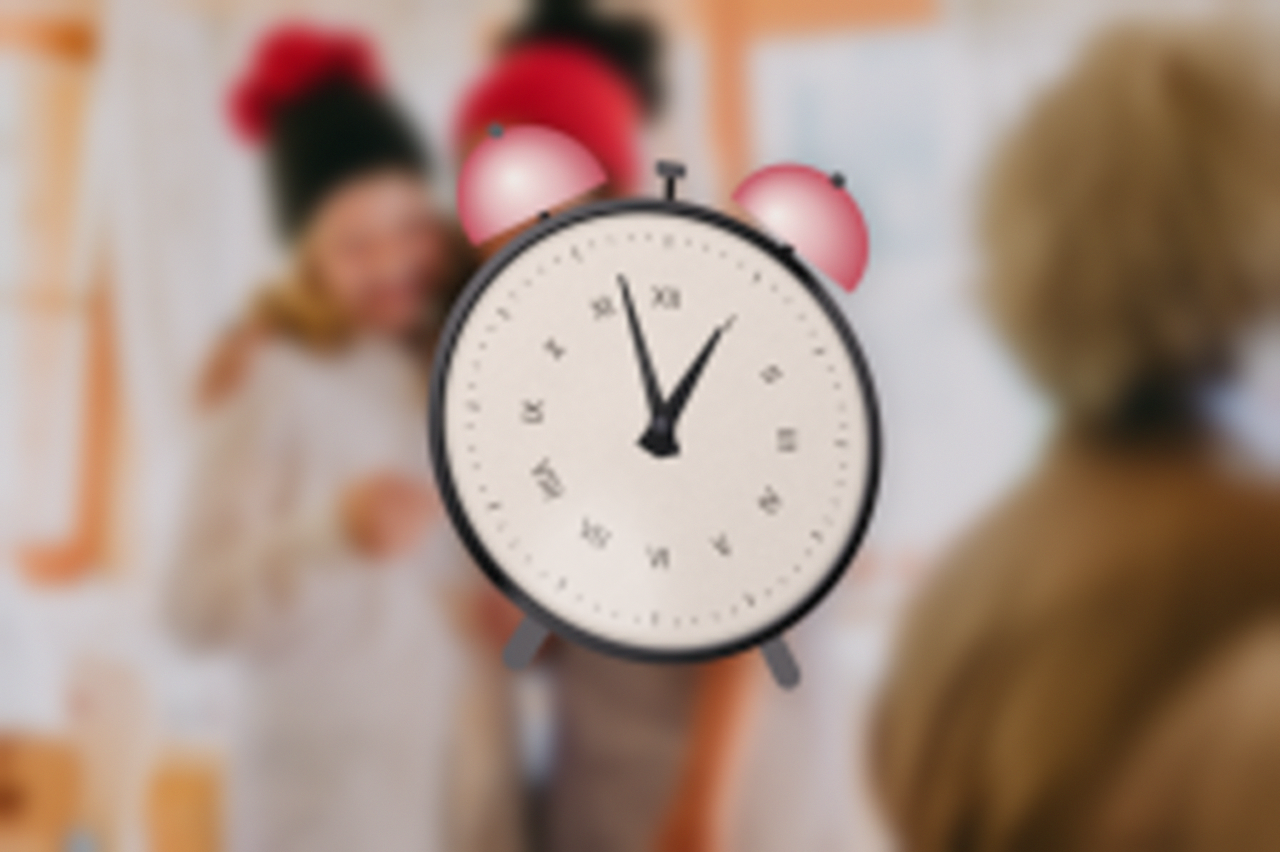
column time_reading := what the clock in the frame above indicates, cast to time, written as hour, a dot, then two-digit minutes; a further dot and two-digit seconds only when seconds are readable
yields 12.57
